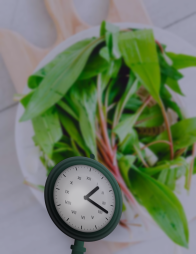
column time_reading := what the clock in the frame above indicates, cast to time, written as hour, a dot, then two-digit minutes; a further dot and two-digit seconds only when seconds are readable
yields 1.18
